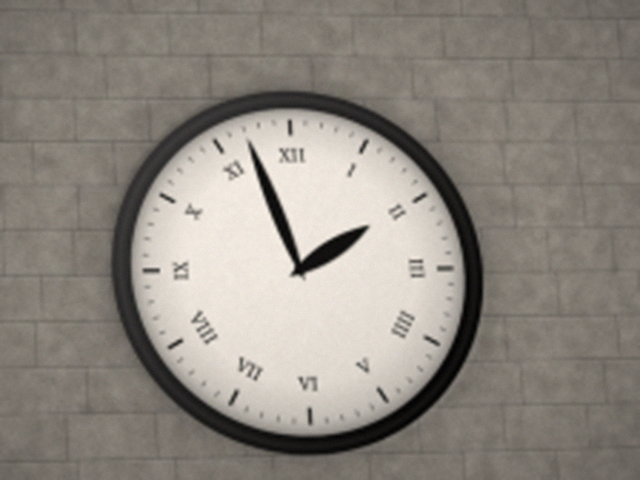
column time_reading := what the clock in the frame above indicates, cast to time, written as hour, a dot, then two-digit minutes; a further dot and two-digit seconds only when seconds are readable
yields 1.57
